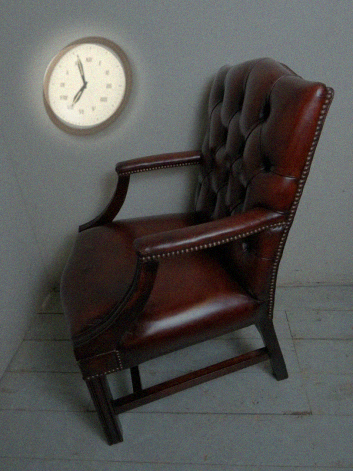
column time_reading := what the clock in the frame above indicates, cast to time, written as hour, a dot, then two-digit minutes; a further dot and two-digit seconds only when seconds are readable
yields 6.56
